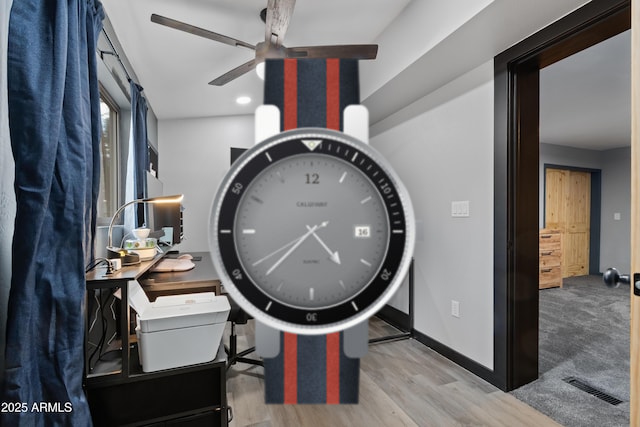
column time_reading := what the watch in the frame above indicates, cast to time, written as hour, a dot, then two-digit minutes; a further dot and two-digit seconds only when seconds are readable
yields 4.37.40
